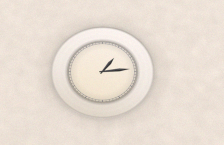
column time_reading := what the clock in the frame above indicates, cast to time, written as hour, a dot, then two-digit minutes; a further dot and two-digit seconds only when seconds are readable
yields 1.14
